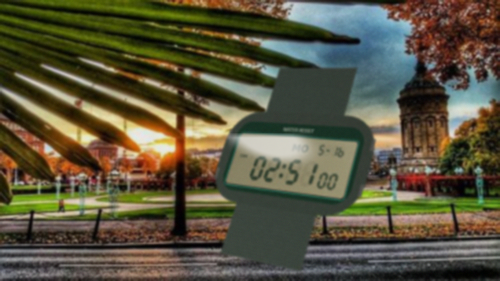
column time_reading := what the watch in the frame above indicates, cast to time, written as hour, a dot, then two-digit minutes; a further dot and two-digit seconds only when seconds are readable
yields 2.51.00
